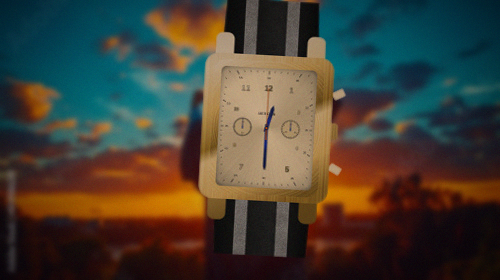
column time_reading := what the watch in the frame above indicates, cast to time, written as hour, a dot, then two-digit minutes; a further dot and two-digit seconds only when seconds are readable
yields 12.30
